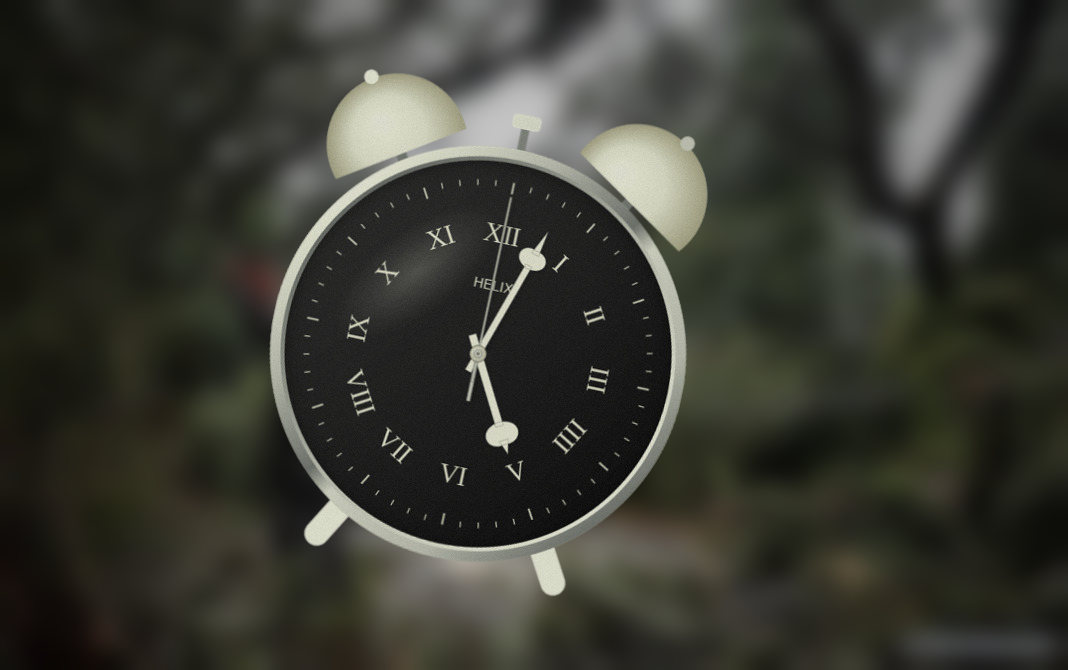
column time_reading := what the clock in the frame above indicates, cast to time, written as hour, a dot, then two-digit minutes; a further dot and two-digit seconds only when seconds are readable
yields 5.03.00
